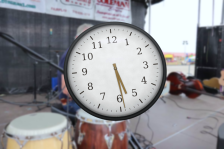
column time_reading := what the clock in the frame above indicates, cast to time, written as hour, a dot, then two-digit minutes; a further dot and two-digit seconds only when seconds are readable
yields 5.29
